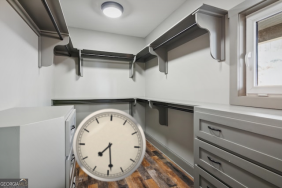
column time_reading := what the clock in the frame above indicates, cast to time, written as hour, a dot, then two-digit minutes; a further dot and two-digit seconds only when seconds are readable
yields 7.29
